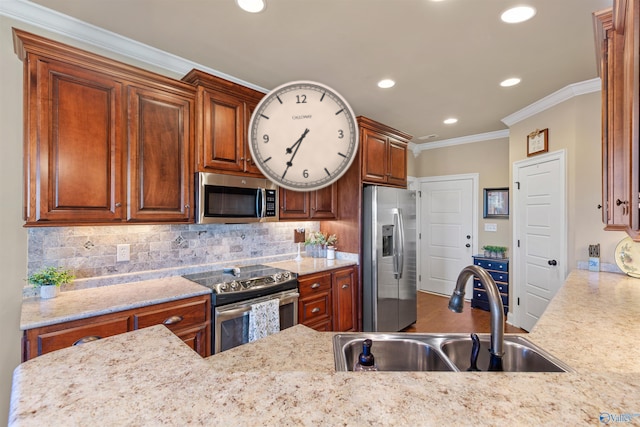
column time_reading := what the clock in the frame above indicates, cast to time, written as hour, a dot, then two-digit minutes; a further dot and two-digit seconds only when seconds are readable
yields 7.35
